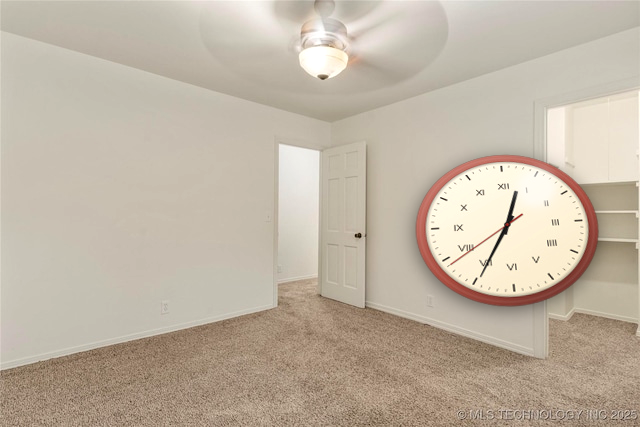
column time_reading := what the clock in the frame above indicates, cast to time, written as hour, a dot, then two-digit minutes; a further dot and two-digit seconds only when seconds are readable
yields 12.34.39
